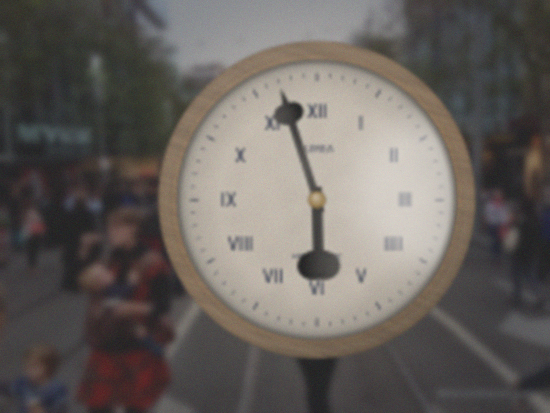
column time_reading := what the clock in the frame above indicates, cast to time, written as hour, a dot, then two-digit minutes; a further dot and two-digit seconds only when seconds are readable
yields 5.57
